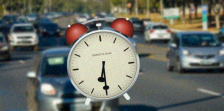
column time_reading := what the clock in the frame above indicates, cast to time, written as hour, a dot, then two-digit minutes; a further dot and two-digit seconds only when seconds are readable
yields 6.30
